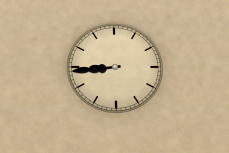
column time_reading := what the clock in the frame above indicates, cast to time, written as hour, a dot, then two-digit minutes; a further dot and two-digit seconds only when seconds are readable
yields 8.44
